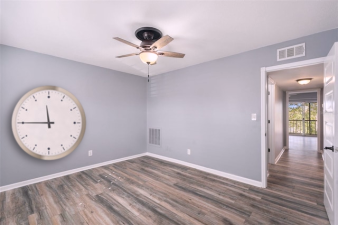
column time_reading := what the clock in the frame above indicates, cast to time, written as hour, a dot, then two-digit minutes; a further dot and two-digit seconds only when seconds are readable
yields 11.45
